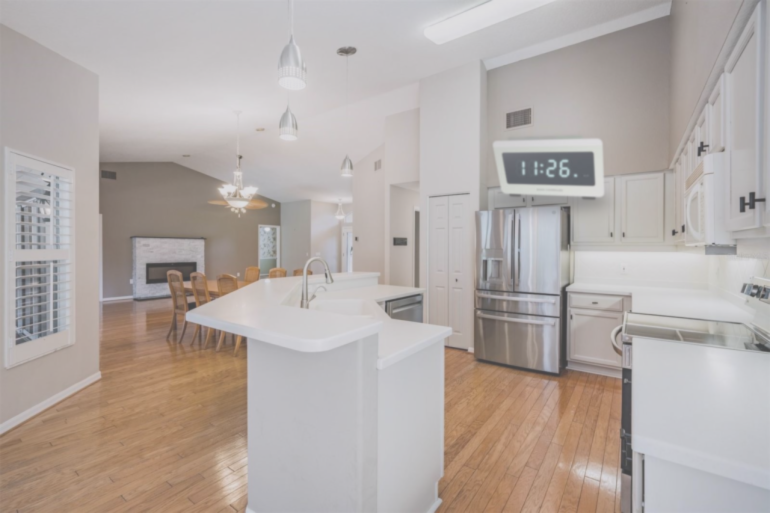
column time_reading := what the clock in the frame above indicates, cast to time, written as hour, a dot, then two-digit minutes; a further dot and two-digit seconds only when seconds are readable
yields 11.26
